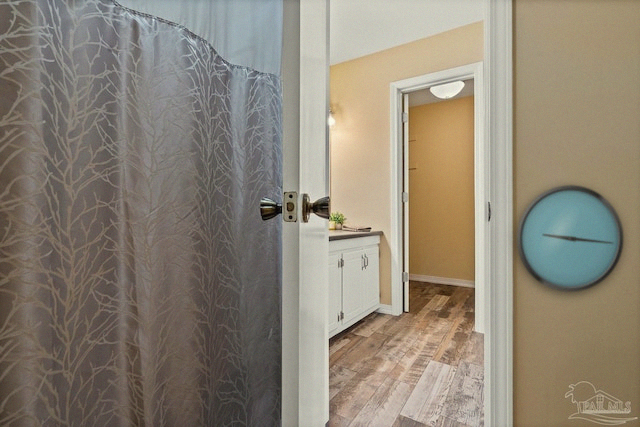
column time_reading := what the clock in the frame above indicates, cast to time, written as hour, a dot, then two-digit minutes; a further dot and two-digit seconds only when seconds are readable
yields 9.16
